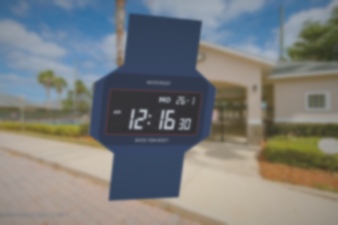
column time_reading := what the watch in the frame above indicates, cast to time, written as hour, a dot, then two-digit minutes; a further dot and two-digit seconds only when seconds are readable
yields 12.16
